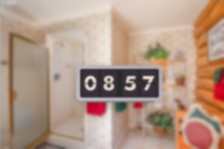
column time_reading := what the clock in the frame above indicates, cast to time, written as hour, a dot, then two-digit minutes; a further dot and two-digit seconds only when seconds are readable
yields 8.57
